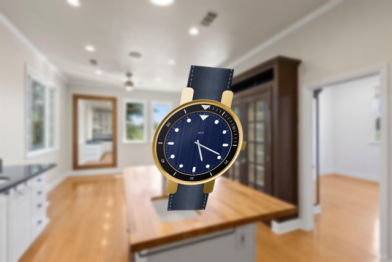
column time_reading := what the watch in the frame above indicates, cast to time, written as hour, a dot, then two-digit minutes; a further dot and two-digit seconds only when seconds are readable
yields 5.19
